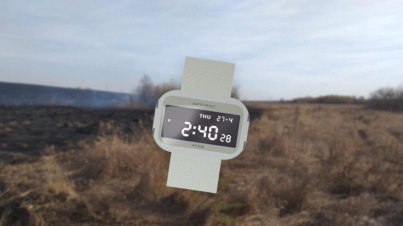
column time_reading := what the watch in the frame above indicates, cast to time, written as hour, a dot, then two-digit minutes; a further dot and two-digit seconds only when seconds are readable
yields 2.40.28
